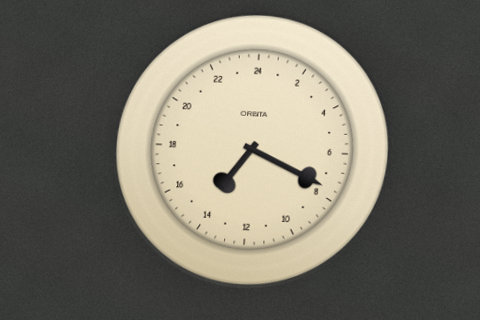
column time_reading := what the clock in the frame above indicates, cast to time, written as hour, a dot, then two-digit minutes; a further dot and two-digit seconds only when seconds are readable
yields 14.19
